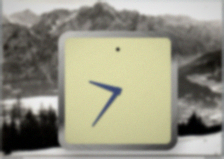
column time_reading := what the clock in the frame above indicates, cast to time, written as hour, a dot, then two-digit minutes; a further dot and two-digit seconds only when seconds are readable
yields 9.36
